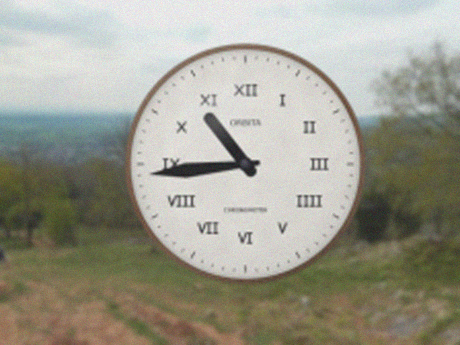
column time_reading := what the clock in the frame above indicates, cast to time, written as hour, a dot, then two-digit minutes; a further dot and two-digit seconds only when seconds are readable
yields 10.44
